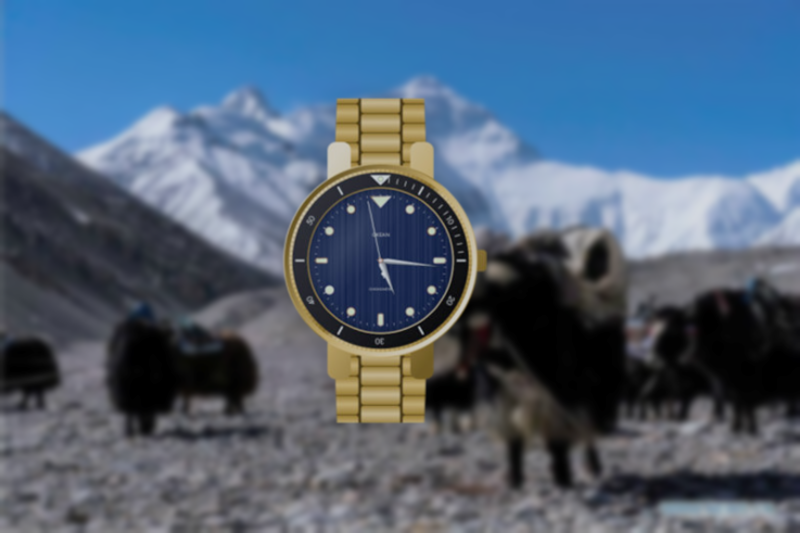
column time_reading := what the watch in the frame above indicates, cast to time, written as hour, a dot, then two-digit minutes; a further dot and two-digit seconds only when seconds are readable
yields 5.15.58
